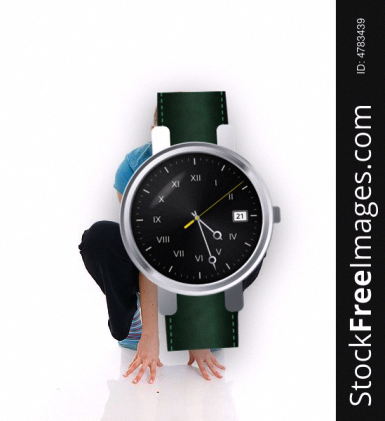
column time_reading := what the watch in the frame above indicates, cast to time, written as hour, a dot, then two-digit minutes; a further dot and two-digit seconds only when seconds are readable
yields 4.27.09
